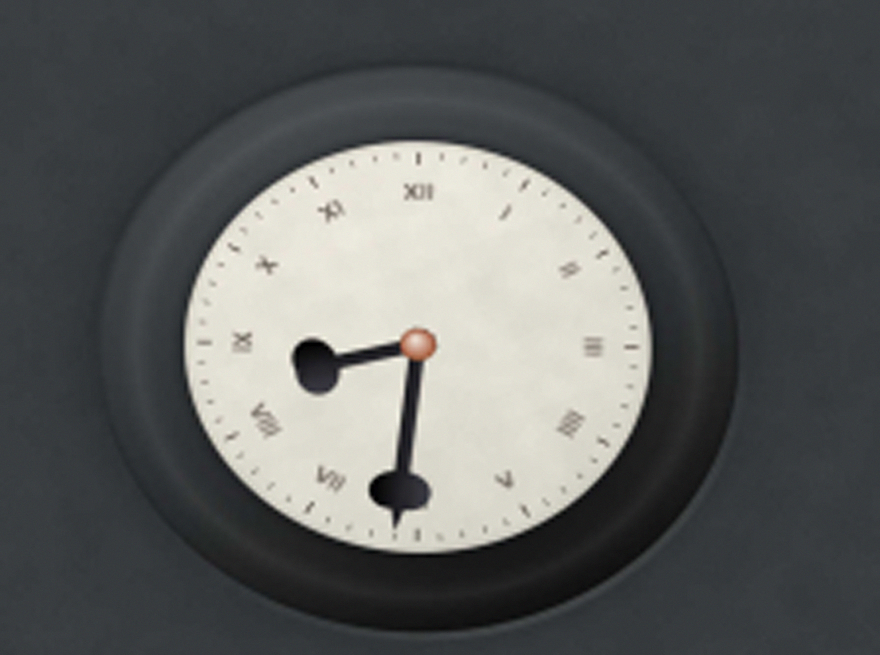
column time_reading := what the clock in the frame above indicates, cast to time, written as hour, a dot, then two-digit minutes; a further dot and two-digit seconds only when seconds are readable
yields 8.31
